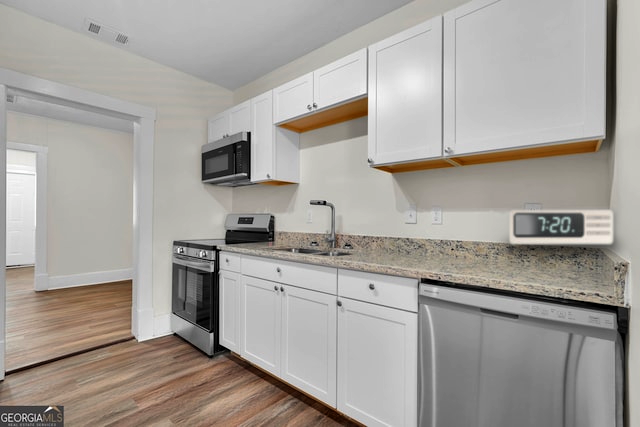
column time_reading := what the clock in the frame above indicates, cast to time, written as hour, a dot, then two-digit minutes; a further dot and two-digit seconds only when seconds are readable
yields 7.20
